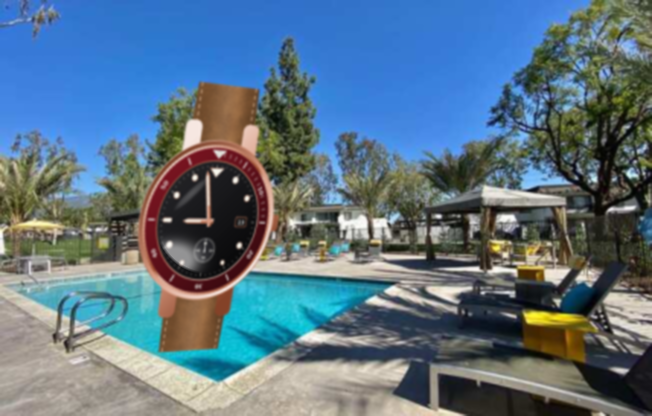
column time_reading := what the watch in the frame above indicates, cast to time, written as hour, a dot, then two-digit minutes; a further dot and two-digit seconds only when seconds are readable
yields 8.58
